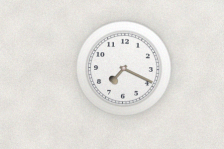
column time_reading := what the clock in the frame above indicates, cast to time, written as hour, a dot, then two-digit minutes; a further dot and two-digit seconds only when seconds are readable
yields 7.19
